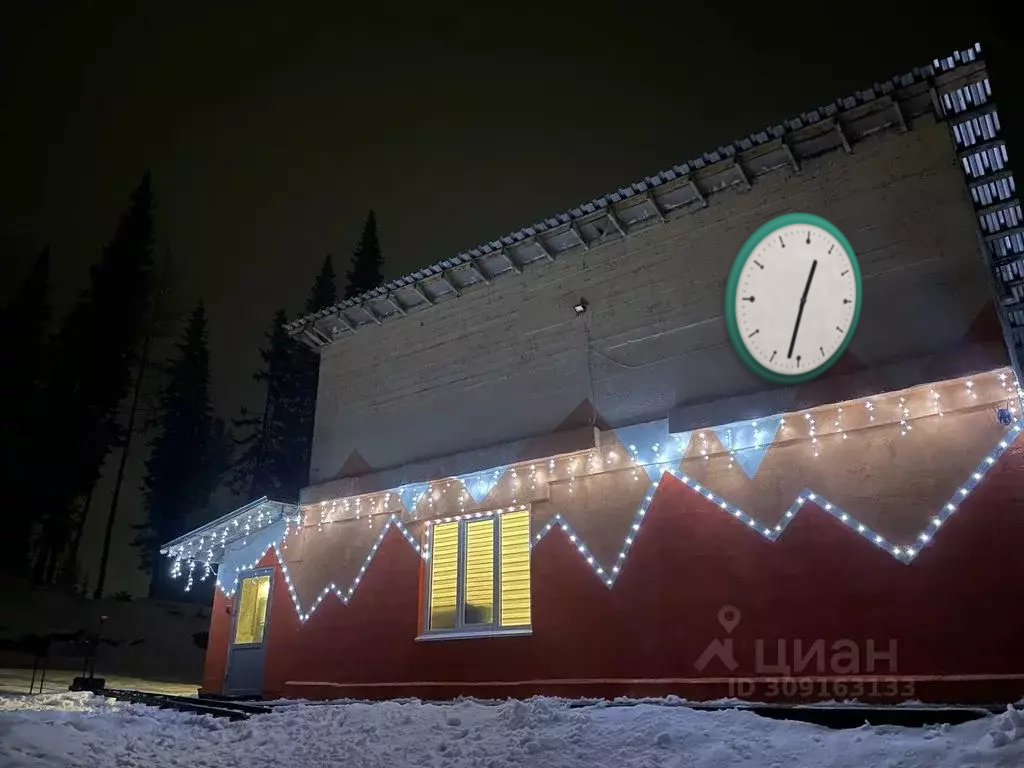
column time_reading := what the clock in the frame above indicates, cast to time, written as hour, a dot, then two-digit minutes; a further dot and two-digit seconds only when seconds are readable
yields 12.32
